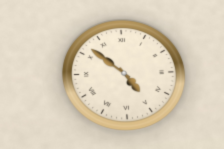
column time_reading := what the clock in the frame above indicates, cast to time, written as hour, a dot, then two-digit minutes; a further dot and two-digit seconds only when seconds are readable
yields 4.52
